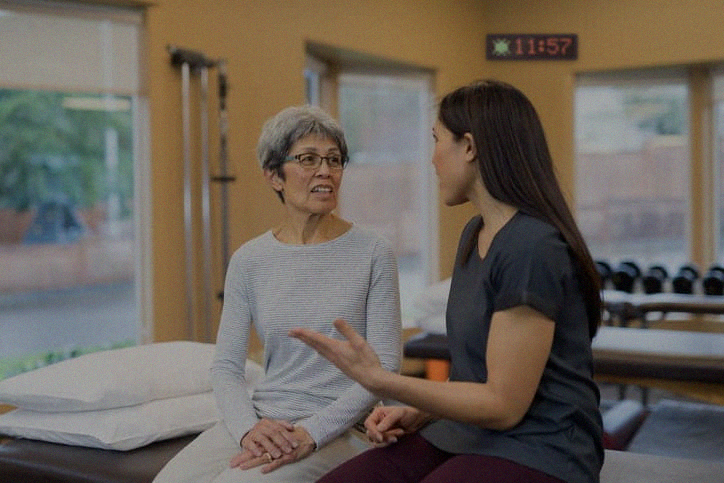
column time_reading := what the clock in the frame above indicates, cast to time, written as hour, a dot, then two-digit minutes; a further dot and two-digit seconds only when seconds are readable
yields 11.57
